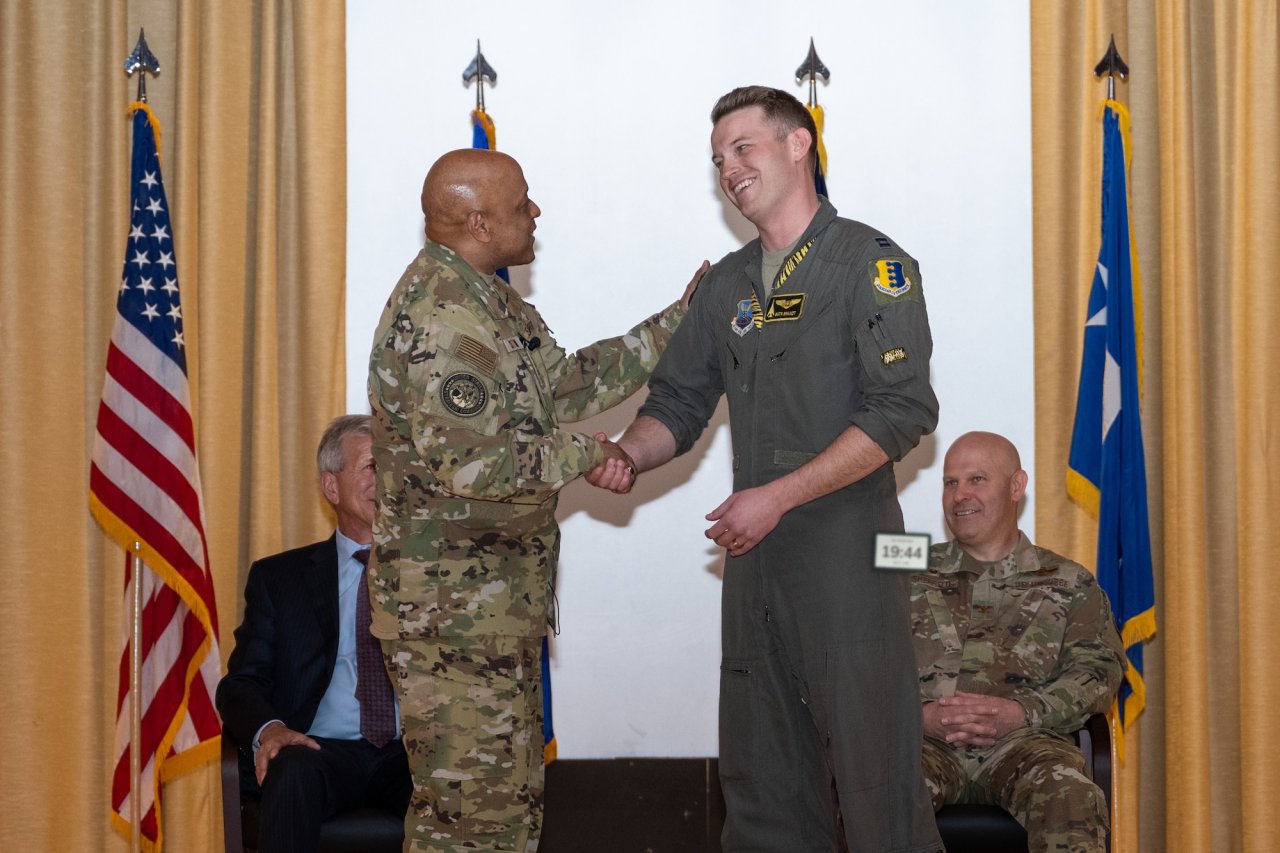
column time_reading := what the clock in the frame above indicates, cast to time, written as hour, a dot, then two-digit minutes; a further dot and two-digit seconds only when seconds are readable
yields 19.44
